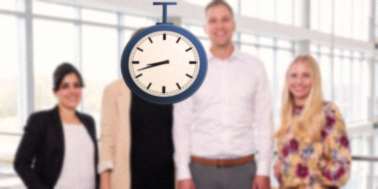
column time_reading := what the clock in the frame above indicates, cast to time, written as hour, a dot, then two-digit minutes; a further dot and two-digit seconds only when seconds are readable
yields 8.42
